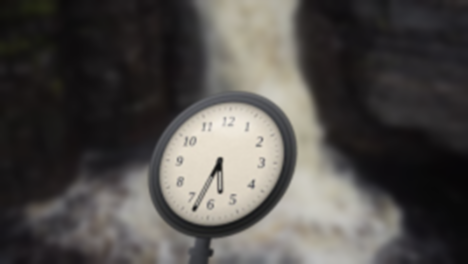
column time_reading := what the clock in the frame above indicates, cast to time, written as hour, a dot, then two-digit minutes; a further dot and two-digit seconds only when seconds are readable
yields 5.33
